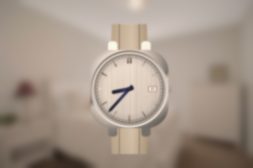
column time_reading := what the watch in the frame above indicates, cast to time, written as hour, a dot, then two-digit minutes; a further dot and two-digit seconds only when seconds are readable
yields 8.37
